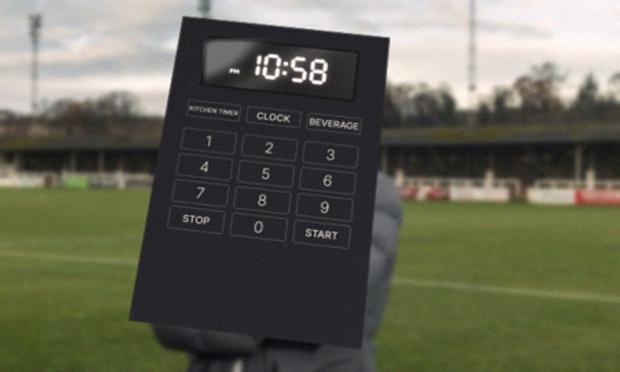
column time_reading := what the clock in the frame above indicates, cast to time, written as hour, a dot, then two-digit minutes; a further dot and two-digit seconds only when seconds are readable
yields 10.58
